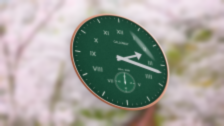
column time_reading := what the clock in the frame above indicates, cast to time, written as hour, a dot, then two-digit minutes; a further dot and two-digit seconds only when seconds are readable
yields 2.17
